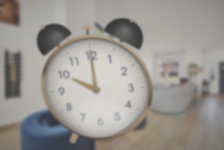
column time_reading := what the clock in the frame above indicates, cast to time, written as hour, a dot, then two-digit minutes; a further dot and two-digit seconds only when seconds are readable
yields 10.00
